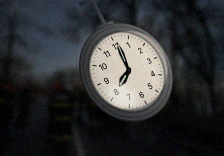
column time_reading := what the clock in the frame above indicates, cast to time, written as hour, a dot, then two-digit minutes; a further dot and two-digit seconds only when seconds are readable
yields 8.01
